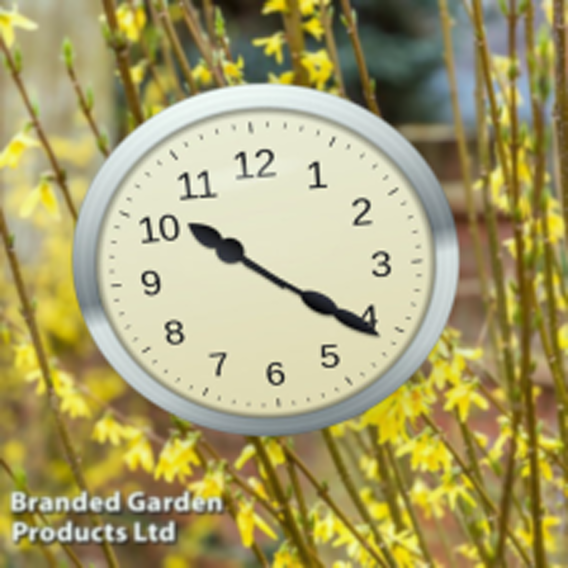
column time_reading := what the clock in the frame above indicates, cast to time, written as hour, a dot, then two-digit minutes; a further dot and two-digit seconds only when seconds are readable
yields 10.21
